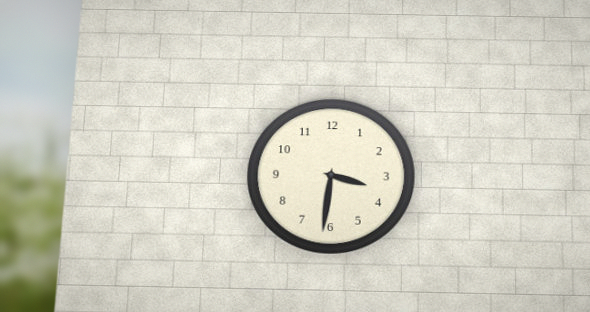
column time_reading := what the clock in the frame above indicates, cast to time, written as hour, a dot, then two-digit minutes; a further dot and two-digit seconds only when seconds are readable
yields 3.31
